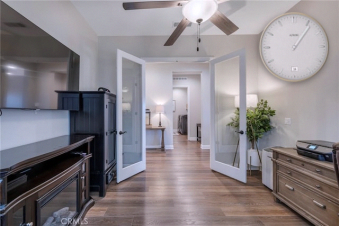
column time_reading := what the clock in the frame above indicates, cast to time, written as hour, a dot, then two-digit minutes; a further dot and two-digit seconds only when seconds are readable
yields 1.06
